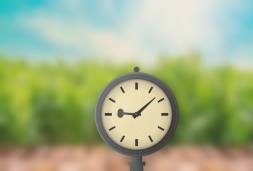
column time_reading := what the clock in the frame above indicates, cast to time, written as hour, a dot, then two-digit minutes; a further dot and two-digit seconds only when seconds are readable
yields 9.08
